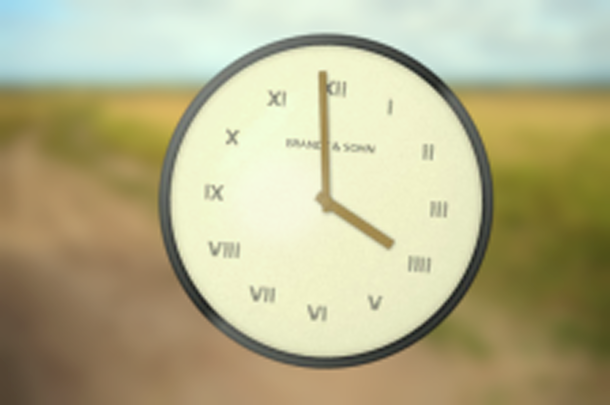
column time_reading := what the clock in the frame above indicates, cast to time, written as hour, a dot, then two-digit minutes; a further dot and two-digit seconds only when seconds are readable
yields 3.59
